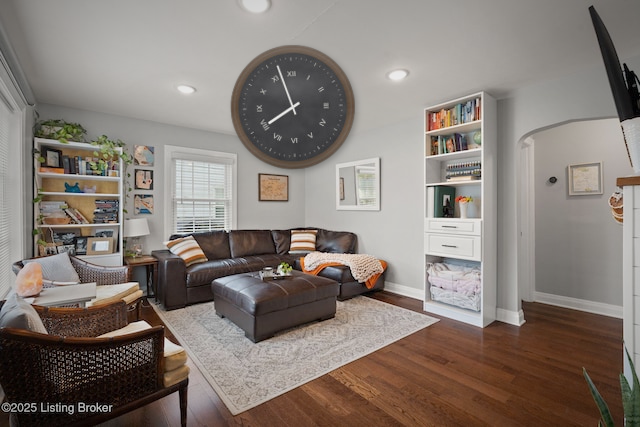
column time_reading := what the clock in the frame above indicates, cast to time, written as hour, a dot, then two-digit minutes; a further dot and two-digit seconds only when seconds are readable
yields 7.57
